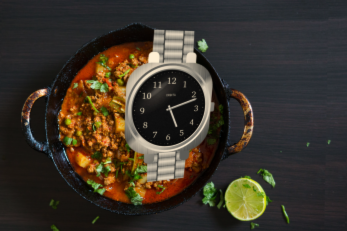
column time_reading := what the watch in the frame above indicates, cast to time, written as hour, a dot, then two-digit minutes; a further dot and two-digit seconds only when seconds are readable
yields 5.12
